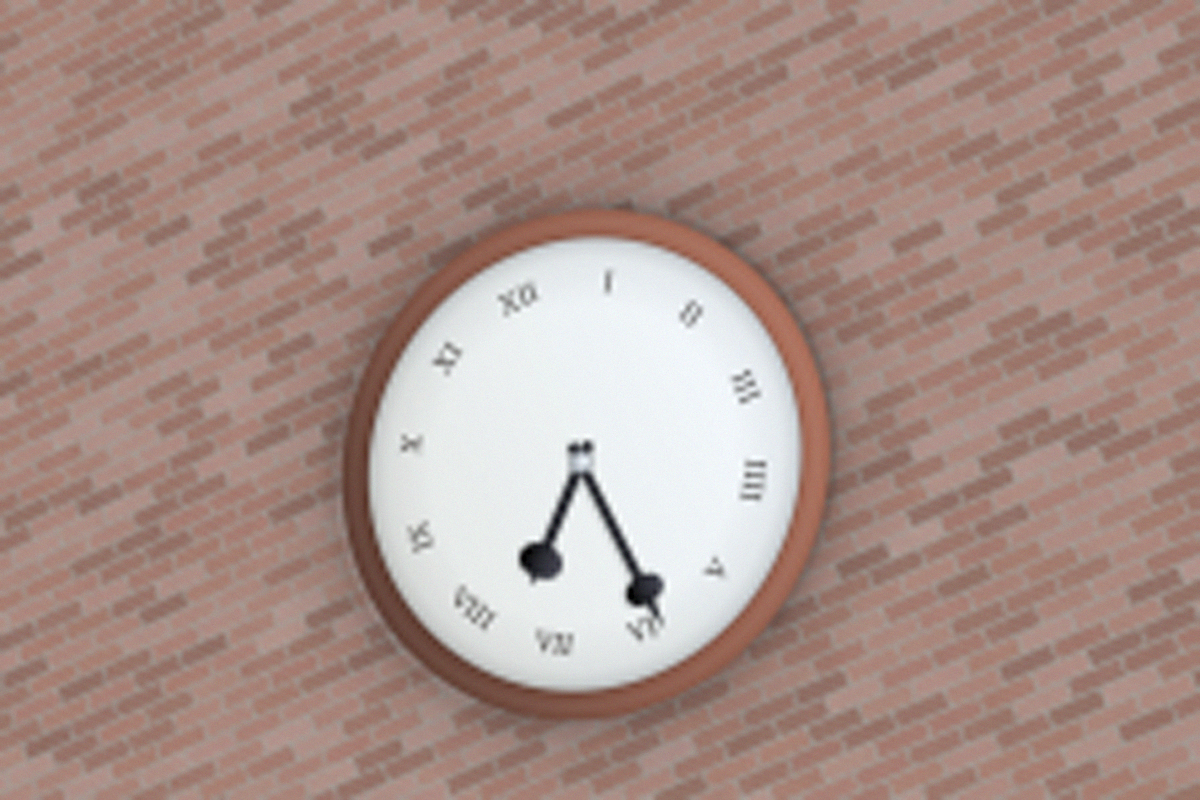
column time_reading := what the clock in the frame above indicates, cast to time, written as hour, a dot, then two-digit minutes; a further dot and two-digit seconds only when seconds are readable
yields 7.29
